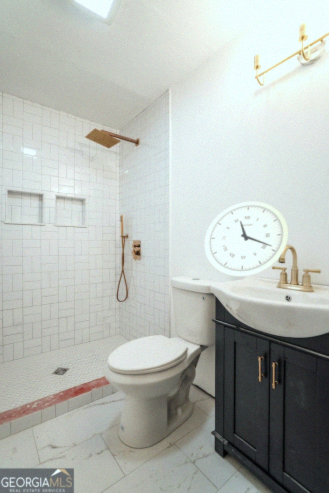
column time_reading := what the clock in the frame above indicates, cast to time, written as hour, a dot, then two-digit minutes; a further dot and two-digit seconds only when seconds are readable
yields 11.19
